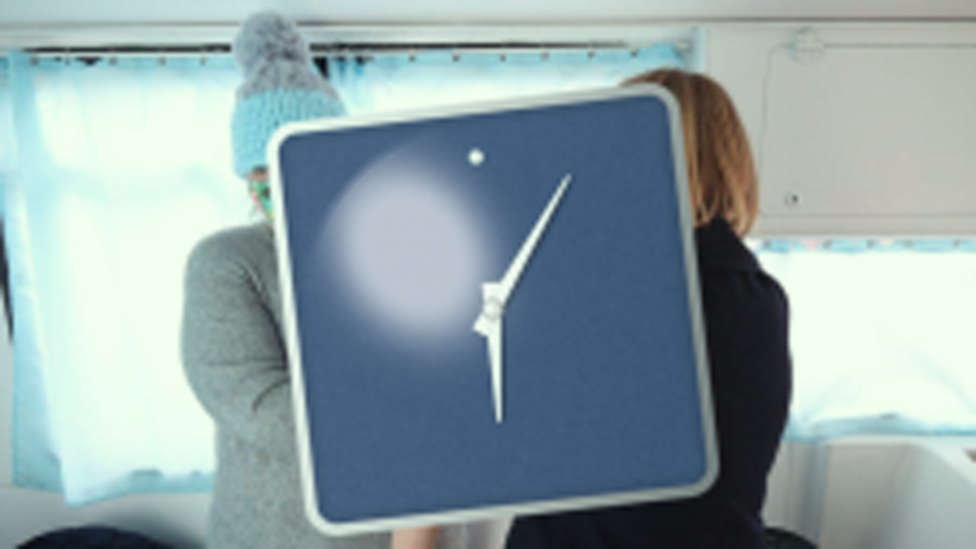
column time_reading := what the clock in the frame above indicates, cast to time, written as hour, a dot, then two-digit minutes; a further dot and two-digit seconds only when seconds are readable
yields 6.06
